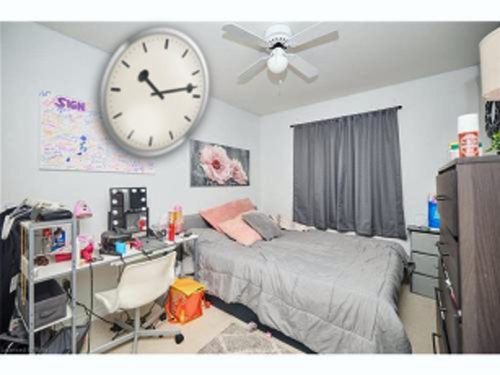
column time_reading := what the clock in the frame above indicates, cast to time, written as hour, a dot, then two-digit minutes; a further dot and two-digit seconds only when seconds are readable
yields 10.13
